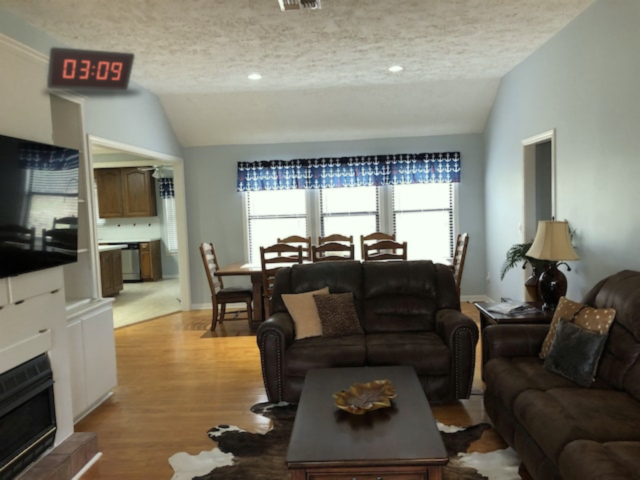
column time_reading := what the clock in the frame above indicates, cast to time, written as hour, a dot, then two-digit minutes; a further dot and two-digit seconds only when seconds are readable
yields 3.09
